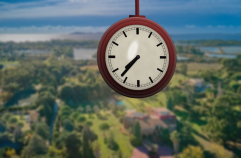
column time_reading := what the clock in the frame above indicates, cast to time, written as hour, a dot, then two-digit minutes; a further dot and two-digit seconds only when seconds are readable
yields 7.37
